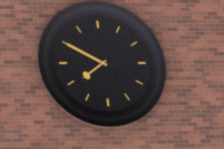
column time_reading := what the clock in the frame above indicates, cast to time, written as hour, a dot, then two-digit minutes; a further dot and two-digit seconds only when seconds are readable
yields 7.50
